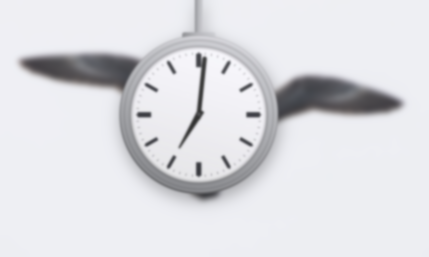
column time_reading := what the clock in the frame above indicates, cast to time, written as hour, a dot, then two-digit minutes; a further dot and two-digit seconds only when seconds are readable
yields 7.01
